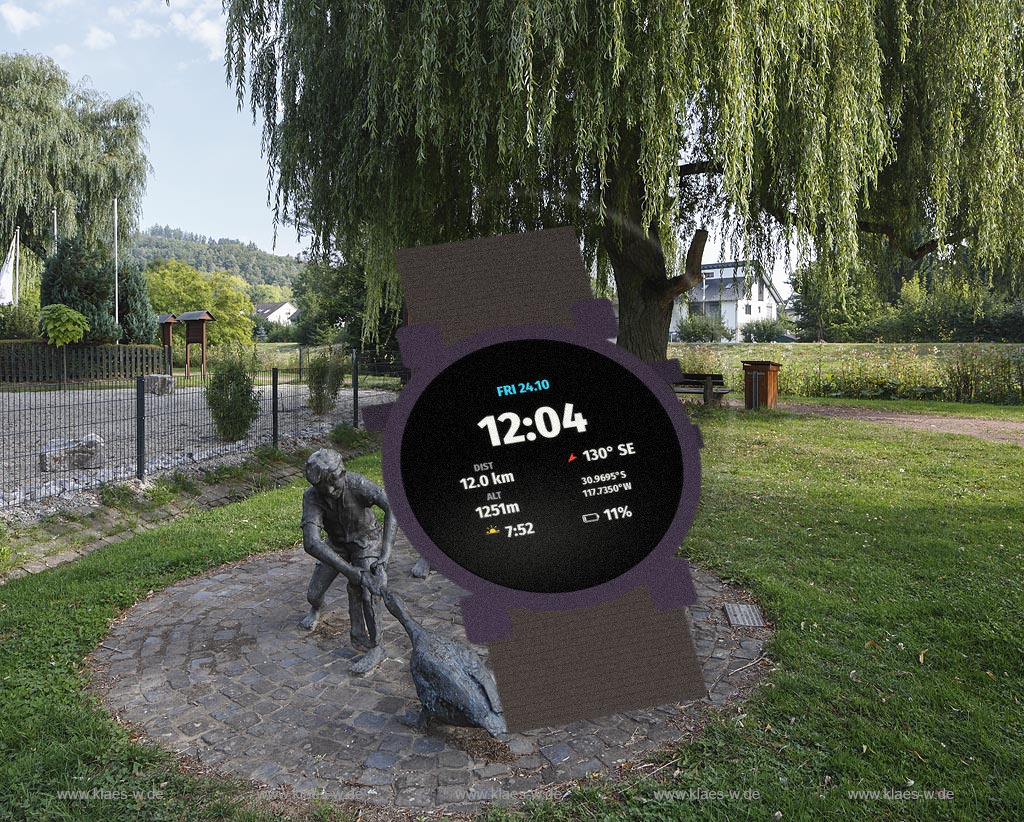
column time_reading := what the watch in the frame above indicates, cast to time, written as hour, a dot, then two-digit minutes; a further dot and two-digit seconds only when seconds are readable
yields 12.04
